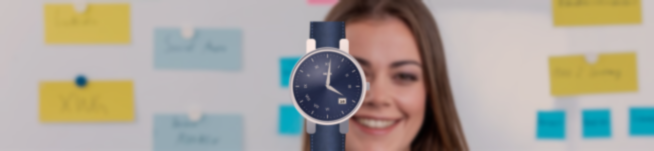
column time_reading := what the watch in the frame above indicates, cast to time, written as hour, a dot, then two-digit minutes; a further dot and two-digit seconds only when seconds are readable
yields 4.01
